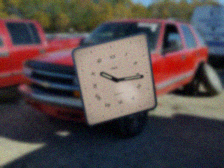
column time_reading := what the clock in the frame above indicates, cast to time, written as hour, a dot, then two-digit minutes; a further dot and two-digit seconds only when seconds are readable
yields 10.16
